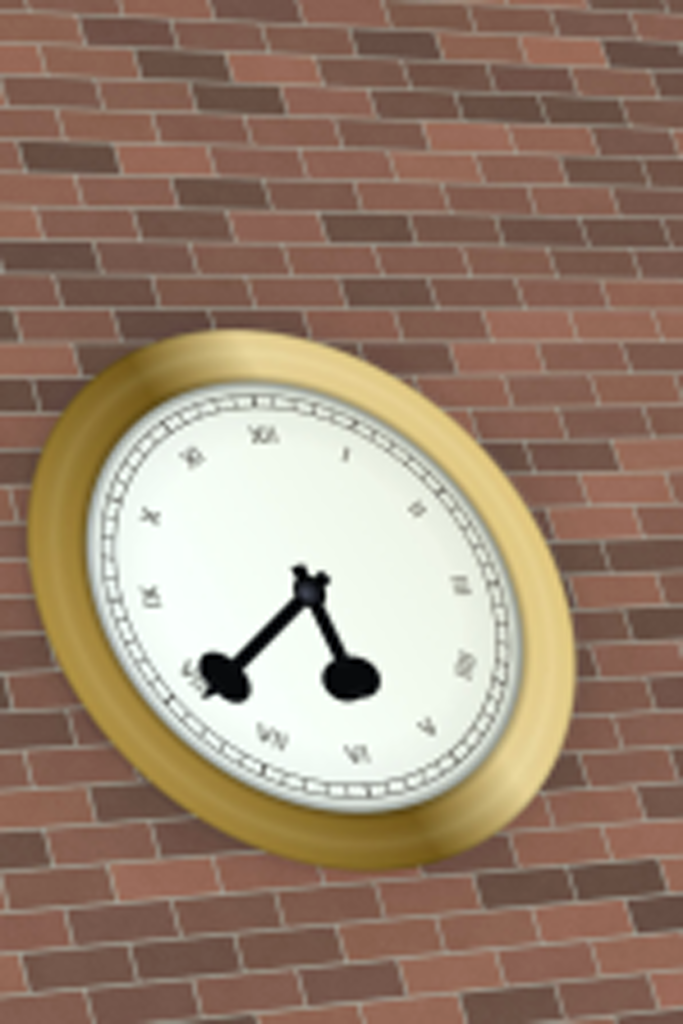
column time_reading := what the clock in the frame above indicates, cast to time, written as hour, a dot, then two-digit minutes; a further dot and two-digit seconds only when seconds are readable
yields 5.39
